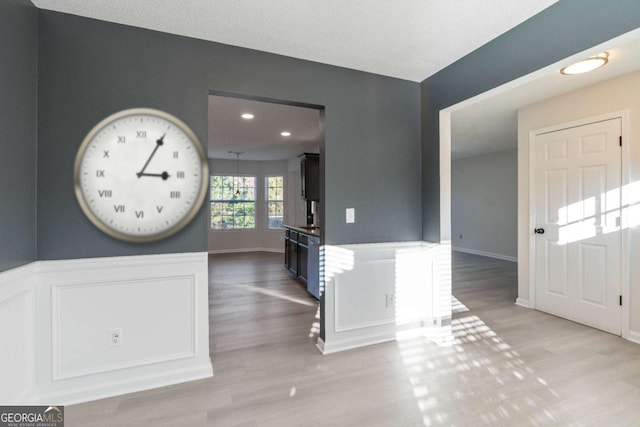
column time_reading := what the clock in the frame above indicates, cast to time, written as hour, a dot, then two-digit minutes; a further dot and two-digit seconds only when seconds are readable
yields 3.05
